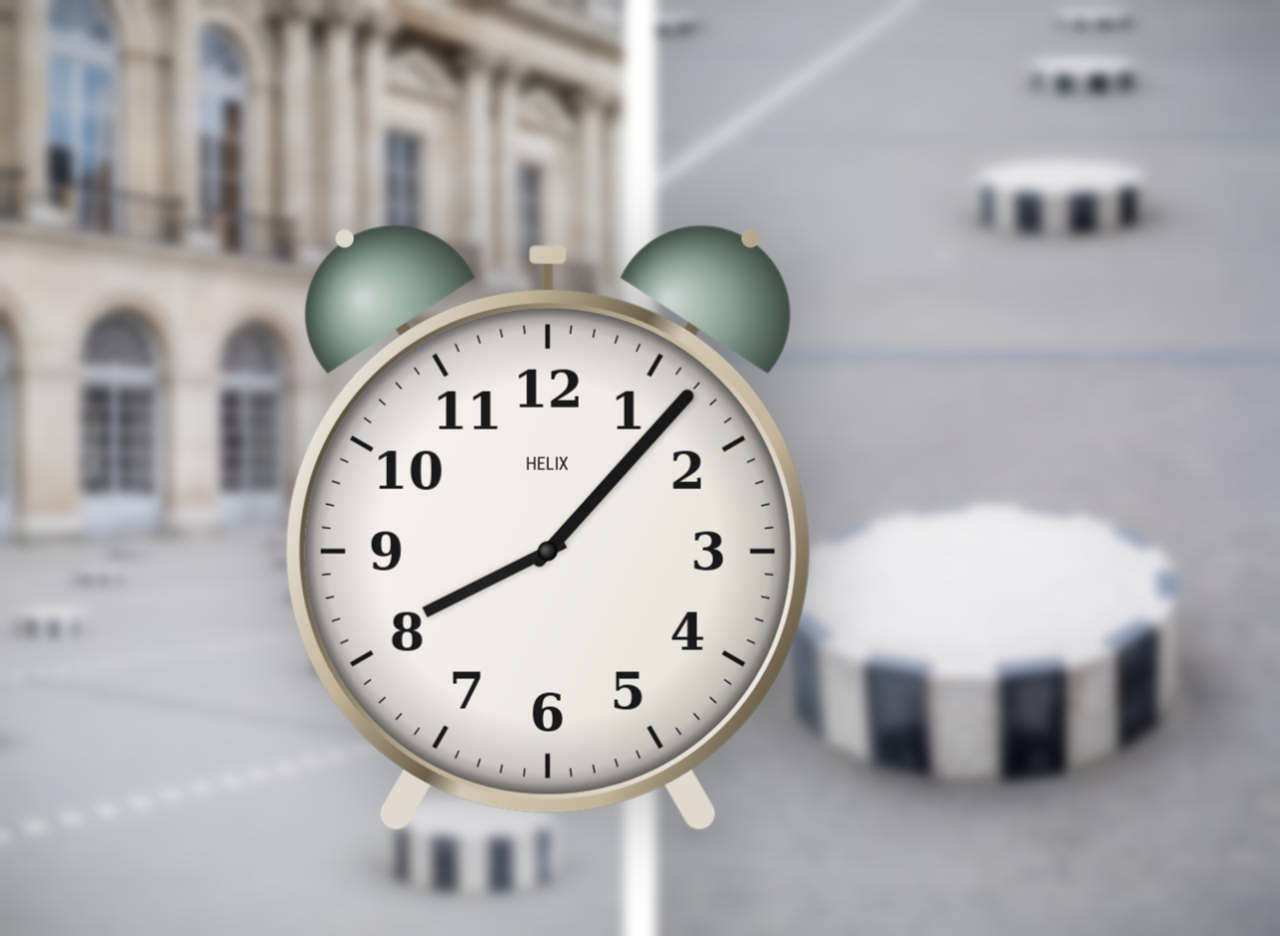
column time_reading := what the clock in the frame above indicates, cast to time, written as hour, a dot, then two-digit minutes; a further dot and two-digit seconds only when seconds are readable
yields 8.07
